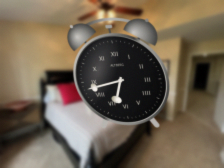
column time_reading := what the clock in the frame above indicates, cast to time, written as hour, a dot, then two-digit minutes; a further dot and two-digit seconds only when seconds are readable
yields 6.43
